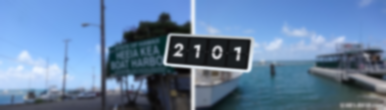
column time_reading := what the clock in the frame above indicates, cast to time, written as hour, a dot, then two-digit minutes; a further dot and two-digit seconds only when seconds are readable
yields 21.01
